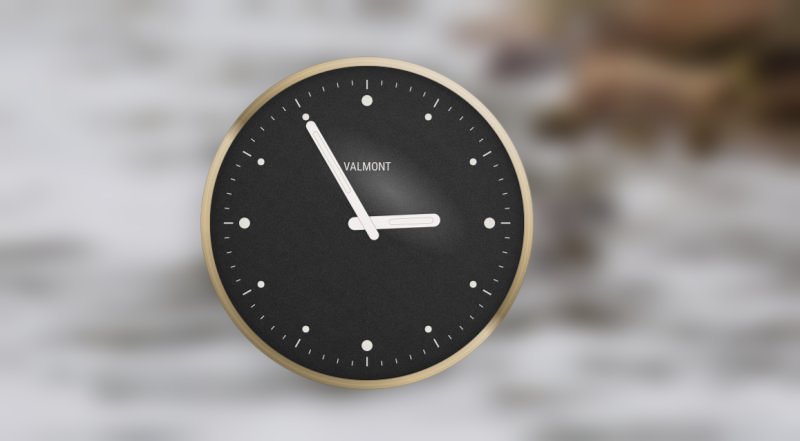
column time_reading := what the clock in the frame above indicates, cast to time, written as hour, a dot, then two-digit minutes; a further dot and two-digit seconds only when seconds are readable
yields 2.55
